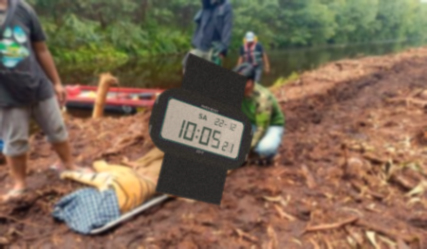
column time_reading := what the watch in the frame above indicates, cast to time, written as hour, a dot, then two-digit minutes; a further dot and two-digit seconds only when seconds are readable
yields 10.05
